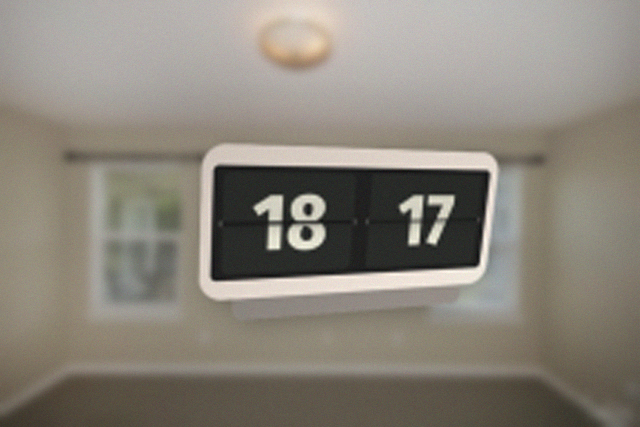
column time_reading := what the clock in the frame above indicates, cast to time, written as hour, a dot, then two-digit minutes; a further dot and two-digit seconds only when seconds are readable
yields 18.17
